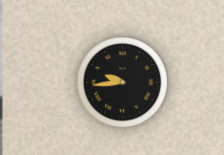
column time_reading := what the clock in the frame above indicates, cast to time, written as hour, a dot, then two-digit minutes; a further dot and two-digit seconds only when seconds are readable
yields 9.44
